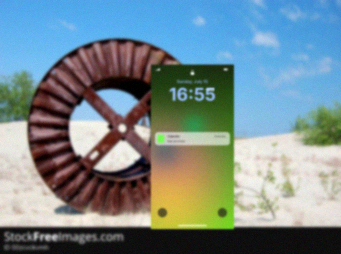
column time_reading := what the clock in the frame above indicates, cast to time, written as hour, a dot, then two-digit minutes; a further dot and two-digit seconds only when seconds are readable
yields 16.55
